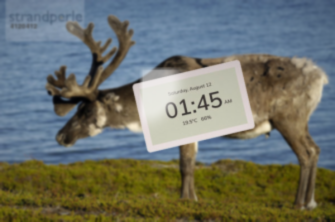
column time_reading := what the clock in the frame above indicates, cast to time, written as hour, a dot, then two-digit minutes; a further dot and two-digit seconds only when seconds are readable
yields 1.45
